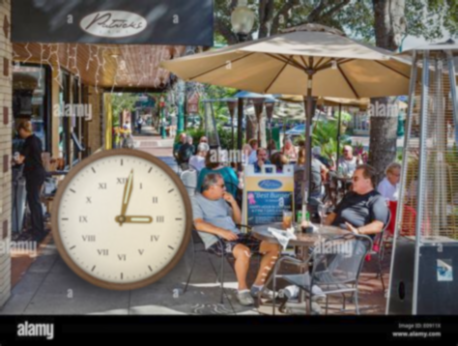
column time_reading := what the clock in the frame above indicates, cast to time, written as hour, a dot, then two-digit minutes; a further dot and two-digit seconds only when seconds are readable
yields 3.02
